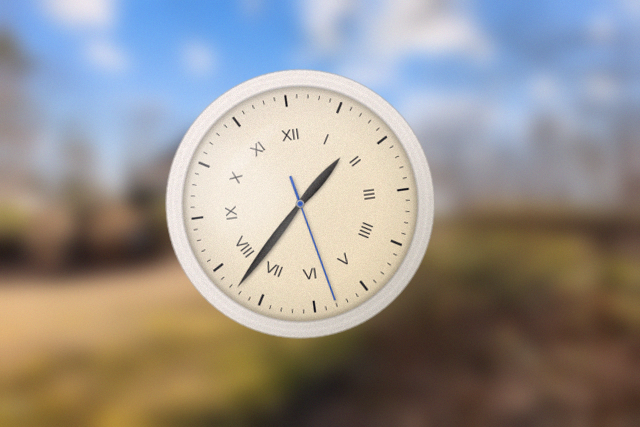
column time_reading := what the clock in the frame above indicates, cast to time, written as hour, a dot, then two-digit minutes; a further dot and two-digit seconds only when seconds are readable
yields 1.37.28
